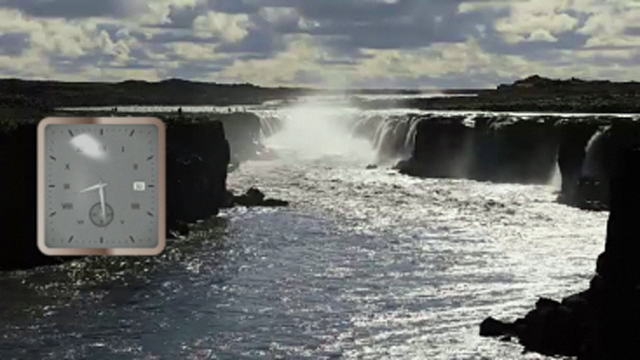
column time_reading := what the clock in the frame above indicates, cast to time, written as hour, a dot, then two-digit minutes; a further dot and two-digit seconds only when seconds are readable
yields 8.29
